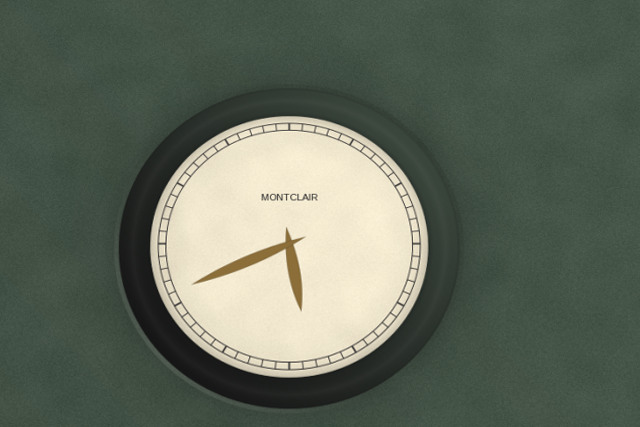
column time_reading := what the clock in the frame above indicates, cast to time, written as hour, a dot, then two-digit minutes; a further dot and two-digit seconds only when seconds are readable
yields 5.41
